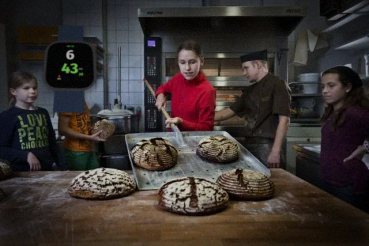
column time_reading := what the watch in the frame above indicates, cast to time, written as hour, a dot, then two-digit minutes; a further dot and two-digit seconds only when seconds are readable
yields 6.43
